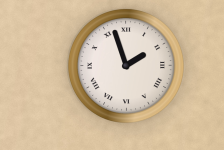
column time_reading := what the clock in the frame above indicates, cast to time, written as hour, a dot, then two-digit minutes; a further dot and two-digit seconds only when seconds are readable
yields 1.57
